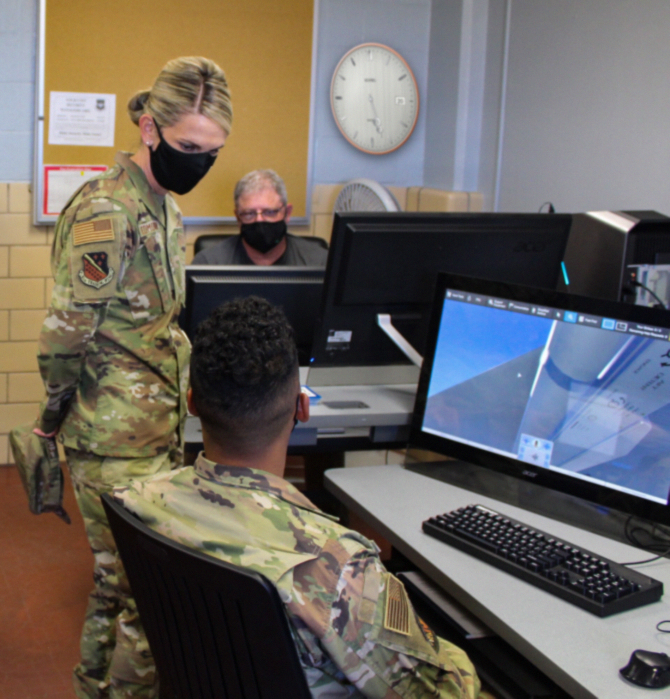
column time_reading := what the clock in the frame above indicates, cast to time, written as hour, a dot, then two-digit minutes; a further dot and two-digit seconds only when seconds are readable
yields 5.27
